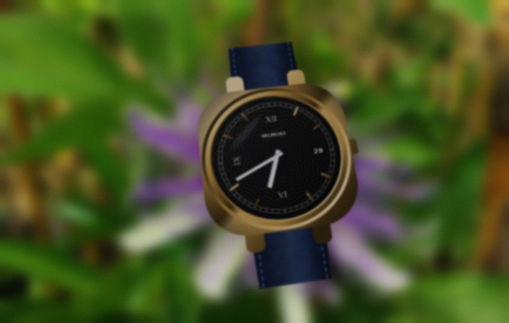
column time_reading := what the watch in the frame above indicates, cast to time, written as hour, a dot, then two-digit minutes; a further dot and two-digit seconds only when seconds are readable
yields 6.41
